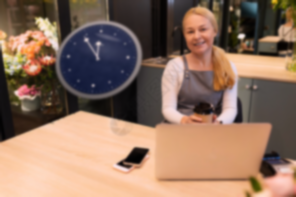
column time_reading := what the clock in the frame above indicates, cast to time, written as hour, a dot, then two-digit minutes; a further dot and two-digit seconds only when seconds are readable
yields 11.54
